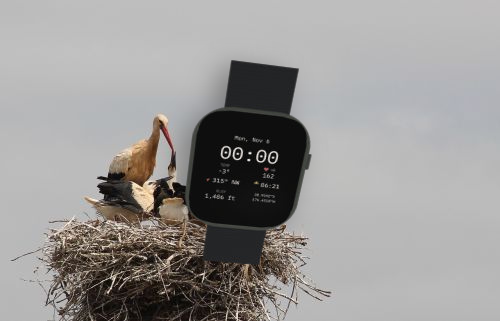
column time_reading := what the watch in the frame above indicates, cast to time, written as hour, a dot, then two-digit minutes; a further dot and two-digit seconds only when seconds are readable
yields 0.00
